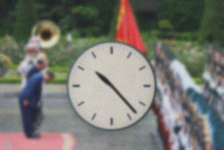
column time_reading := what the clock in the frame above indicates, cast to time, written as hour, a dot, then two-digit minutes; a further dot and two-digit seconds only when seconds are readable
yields 10.23
